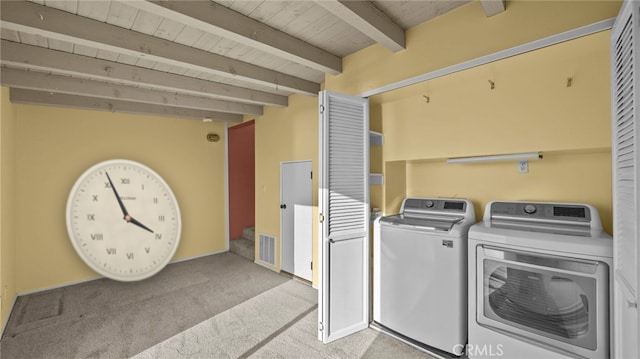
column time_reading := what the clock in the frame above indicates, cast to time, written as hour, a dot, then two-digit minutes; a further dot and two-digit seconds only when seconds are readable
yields 3.56
